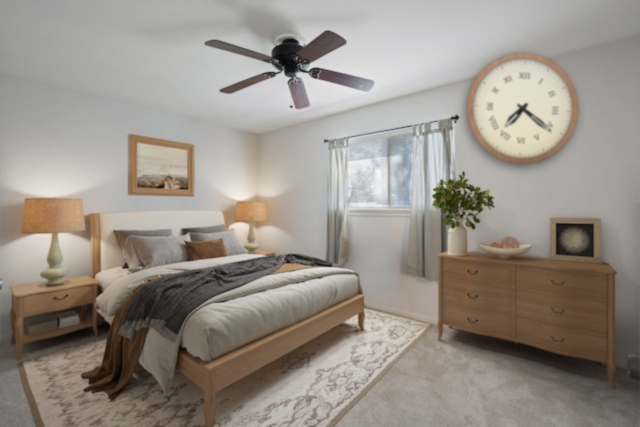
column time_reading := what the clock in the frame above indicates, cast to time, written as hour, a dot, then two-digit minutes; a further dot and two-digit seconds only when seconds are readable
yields 7.21
